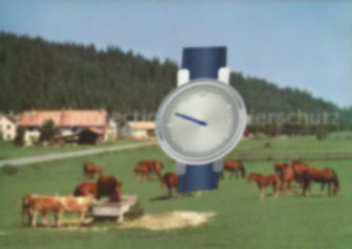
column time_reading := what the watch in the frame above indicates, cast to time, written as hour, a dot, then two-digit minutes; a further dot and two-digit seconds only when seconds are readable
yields 9.49
